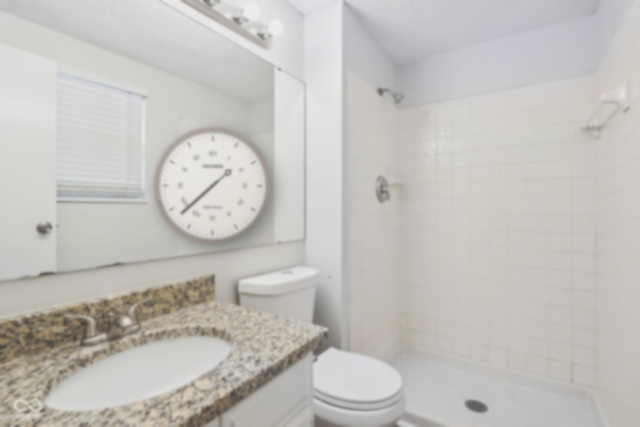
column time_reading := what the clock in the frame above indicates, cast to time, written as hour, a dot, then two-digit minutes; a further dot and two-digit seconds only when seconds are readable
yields 1.38
